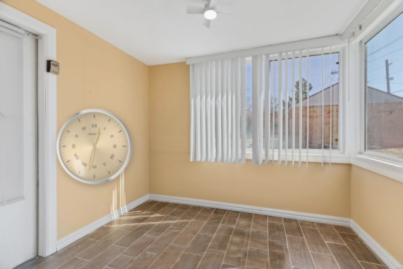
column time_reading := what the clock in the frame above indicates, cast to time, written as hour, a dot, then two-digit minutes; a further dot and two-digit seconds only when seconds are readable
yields 12.32
